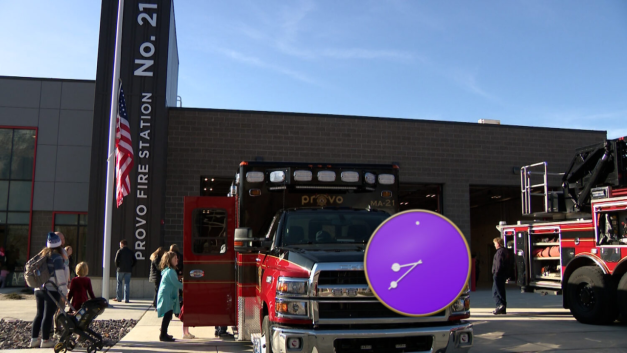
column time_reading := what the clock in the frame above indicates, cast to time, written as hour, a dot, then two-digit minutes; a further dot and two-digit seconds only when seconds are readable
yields 8.38
